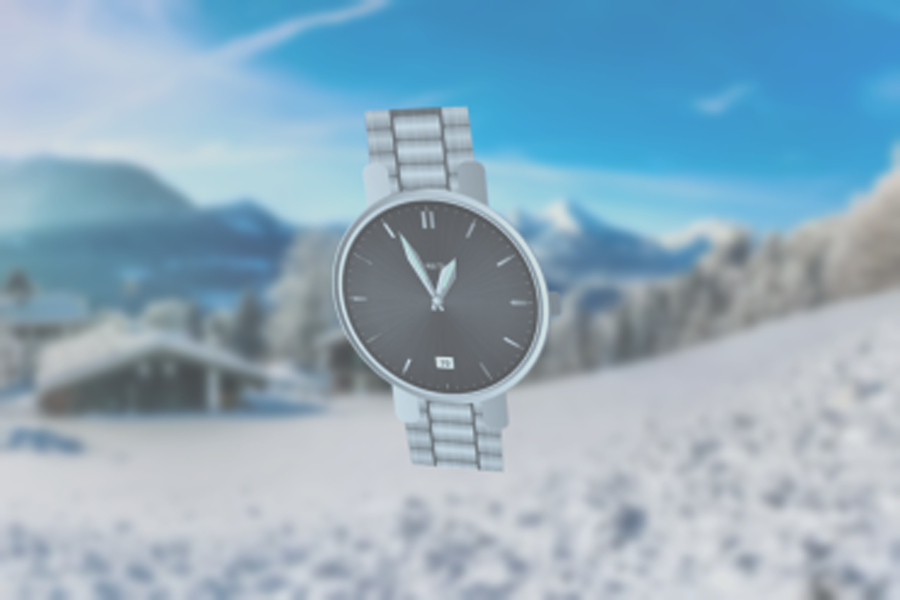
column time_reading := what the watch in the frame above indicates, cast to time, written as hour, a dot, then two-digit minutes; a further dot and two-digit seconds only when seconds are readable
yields 12.56
